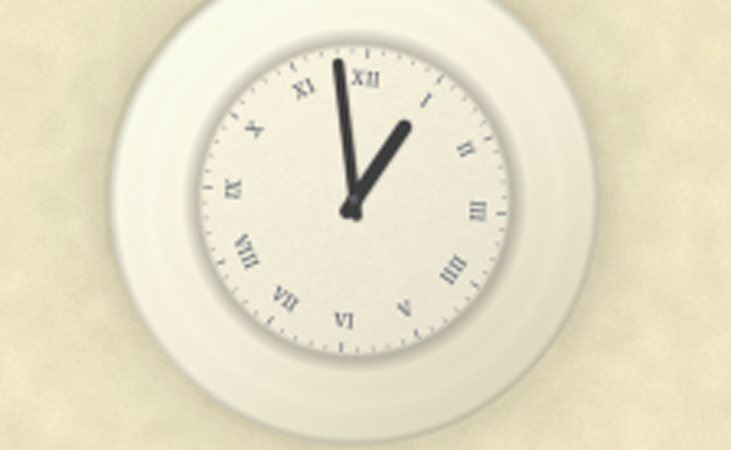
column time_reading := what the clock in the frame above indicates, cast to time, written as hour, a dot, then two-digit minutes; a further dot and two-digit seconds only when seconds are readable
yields 12.58
